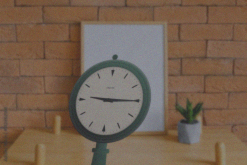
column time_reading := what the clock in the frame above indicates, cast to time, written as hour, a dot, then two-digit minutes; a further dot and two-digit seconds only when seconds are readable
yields 9.15
